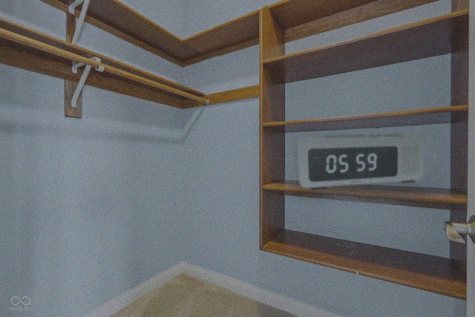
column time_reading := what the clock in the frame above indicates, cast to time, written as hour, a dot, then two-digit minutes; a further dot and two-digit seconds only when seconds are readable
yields 5.59
